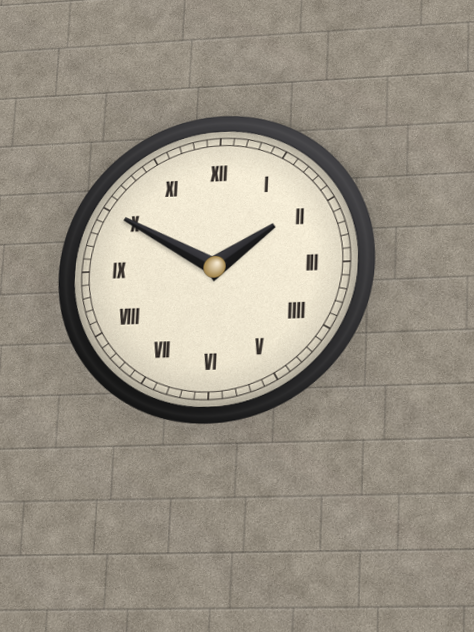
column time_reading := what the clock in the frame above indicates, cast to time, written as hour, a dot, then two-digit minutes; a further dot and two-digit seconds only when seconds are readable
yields 1.50
